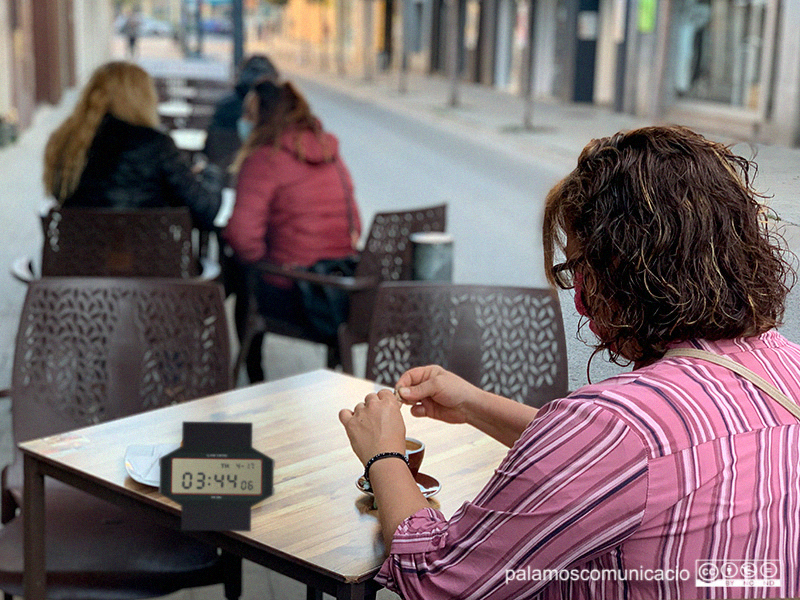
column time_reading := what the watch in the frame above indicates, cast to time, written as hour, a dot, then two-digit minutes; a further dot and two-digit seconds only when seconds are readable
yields 3.44
